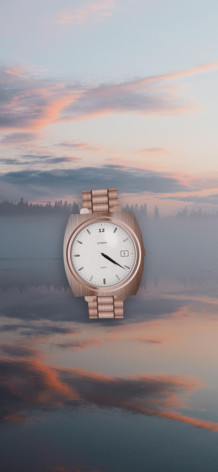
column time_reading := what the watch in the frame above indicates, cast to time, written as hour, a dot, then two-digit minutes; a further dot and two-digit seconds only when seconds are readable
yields 4.21
